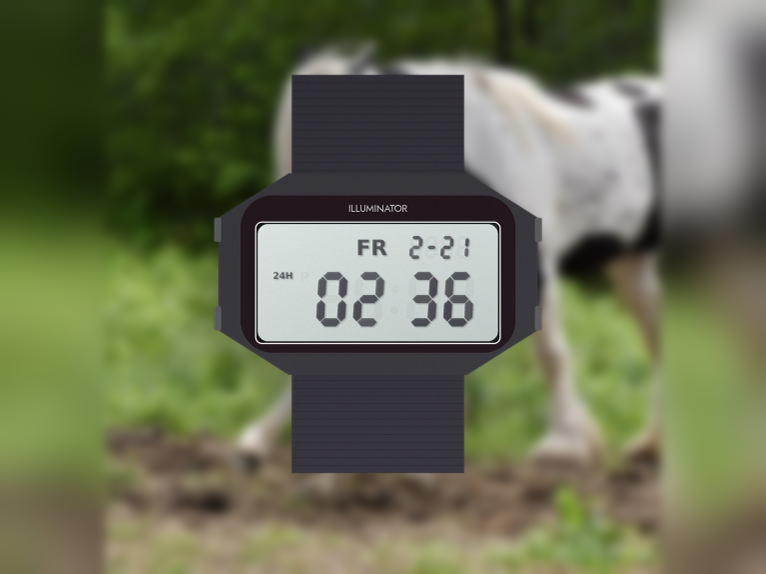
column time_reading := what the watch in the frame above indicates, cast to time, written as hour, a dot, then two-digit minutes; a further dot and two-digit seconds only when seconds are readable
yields 2.36
